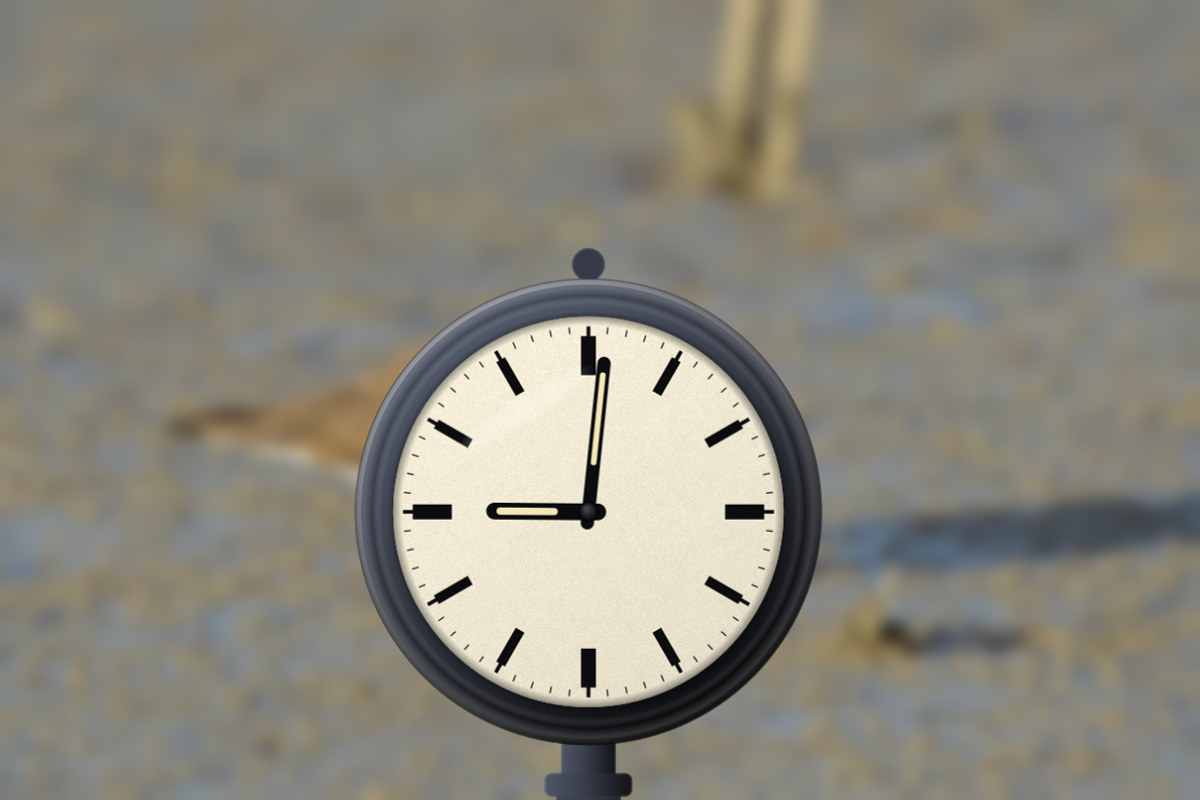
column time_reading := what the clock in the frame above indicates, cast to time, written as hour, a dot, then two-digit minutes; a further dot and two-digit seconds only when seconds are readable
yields 9.01
